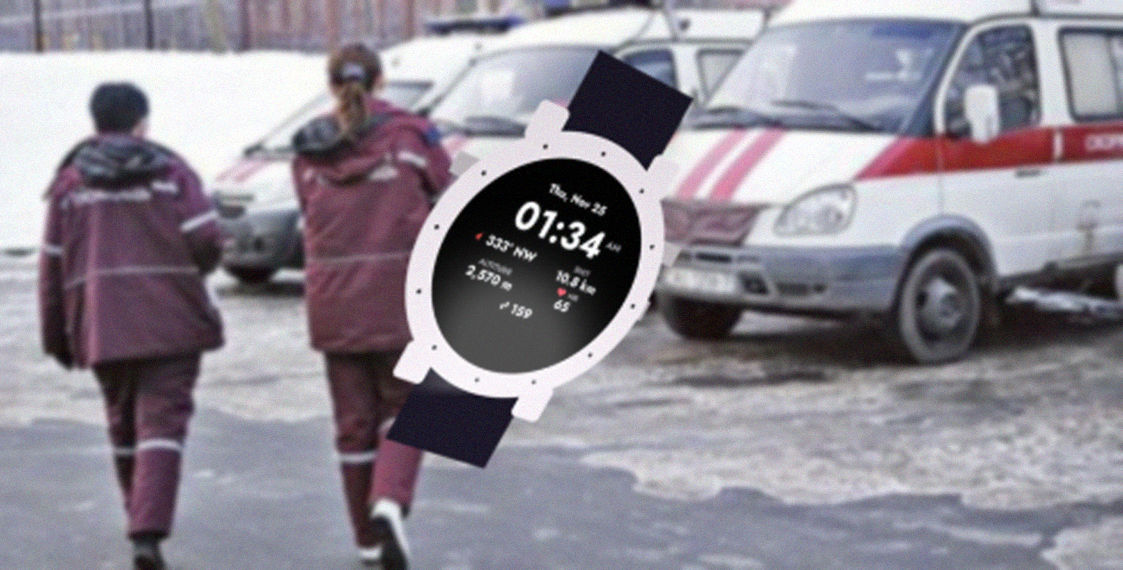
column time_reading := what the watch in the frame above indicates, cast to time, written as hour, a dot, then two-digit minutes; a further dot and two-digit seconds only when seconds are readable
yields 1.34
